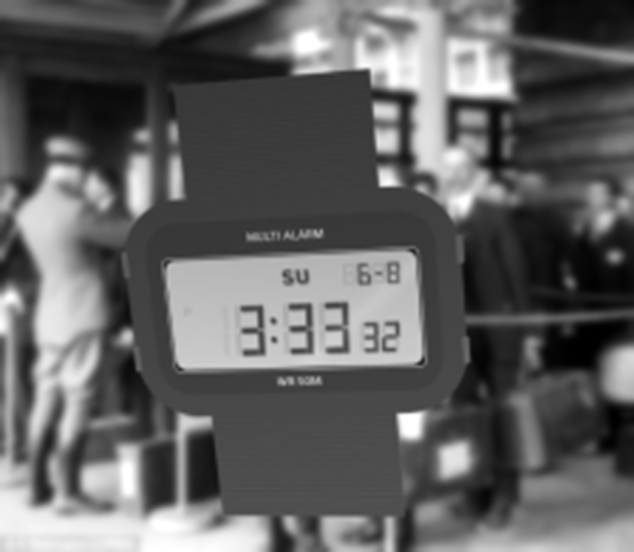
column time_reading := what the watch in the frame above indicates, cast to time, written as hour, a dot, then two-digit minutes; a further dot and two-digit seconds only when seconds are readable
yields 3.33.32
